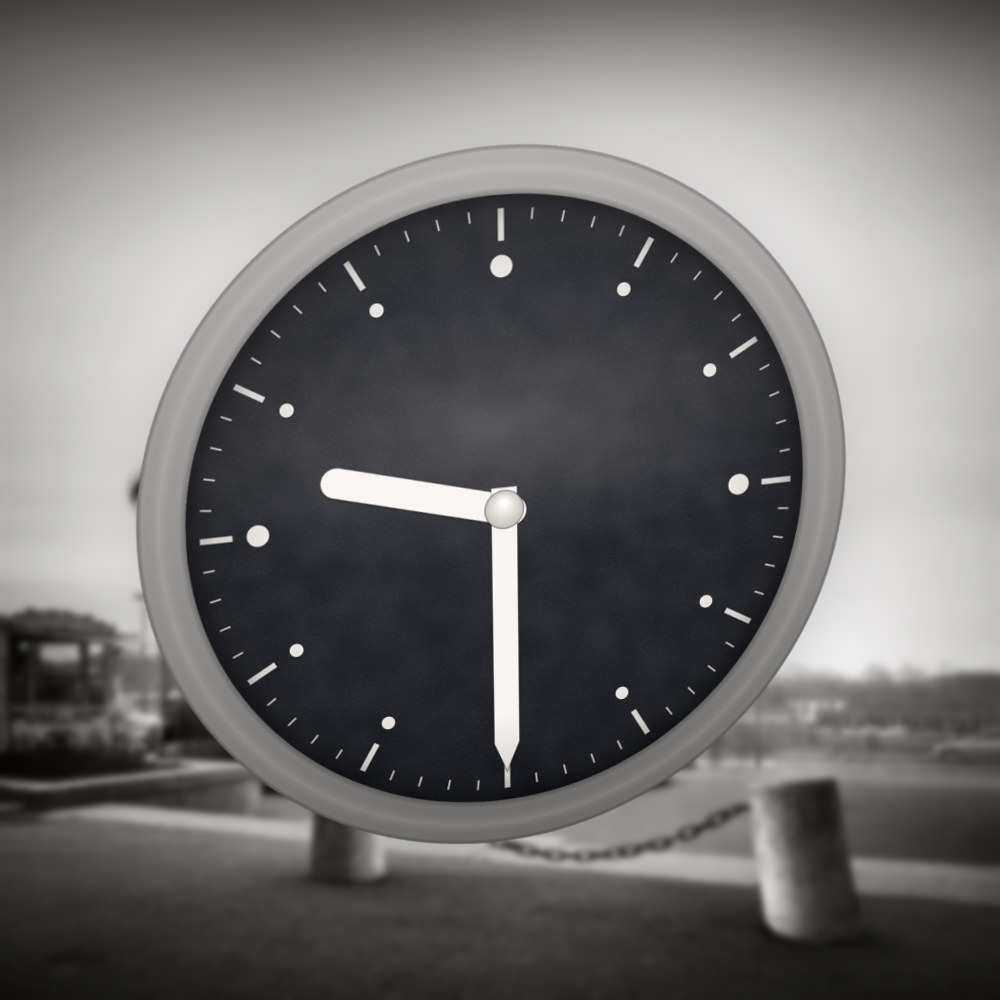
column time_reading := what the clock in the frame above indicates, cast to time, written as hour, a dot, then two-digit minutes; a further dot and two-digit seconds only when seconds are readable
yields 9.30
